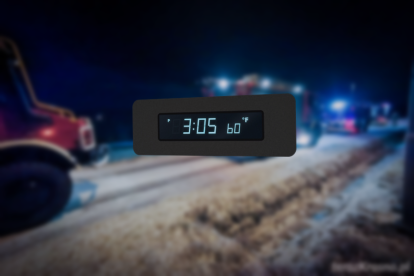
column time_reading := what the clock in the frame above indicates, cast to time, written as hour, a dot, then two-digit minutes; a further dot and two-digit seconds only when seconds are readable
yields 3.05
